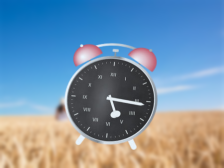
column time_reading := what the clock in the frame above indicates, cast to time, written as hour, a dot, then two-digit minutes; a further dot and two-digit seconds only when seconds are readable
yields 5.16
